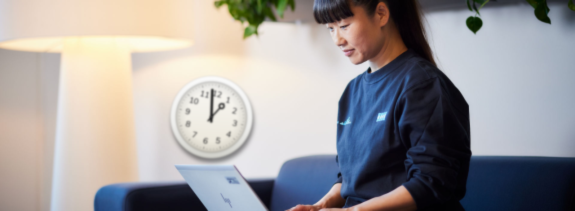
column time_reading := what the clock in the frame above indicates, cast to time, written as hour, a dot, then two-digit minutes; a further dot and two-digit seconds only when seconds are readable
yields 12.58
